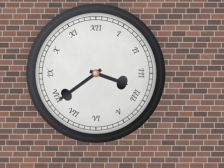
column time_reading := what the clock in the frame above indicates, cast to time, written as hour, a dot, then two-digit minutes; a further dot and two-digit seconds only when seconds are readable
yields 3.39
